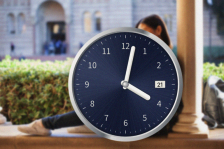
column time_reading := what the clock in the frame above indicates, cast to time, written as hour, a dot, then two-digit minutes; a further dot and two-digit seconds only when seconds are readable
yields 4.02
